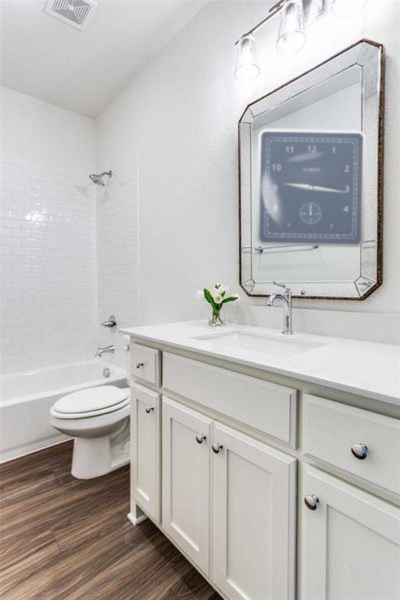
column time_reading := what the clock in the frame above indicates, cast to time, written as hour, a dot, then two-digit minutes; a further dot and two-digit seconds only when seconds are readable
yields 9.16
